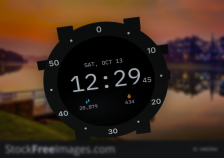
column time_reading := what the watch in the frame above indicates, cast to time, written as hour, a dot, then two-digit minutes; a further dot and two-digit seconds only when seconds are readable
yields 12.29.45
